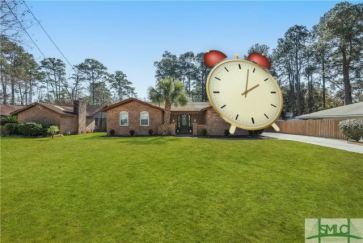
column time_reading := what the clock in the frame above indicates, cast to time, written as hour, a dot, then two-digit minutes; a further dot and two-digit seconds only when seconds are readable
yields 2.03
